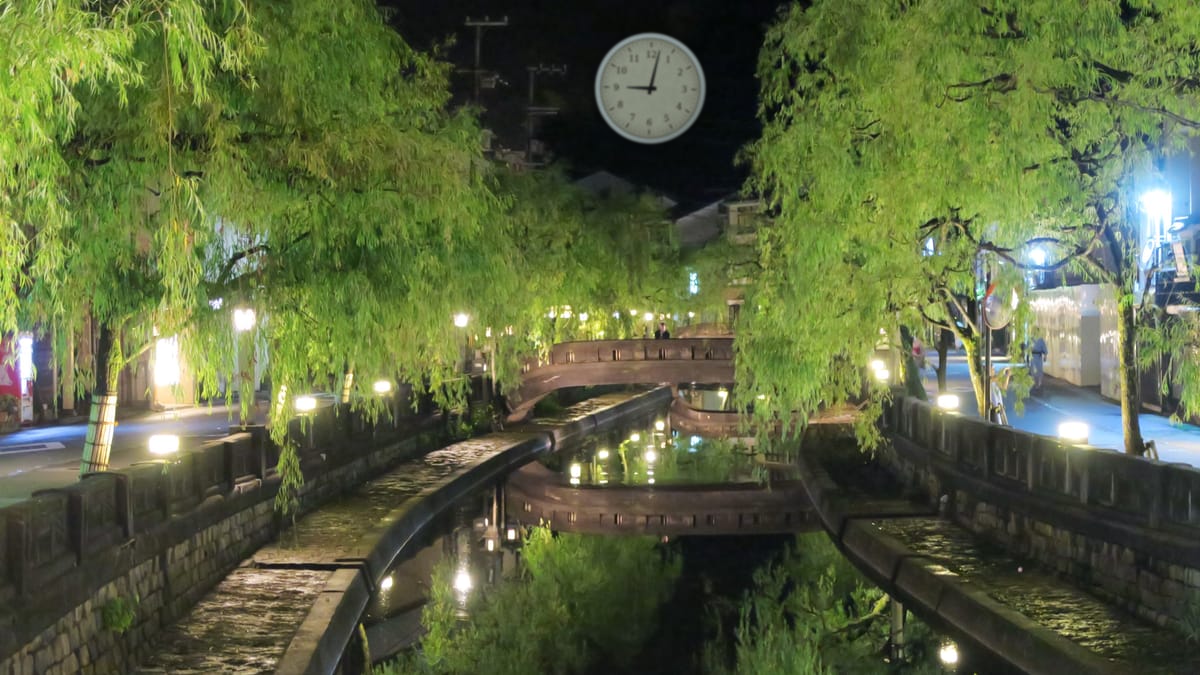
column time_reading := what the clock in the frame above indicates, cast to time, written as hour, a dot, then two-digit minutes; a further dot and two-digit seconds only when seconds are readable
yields 9.02
